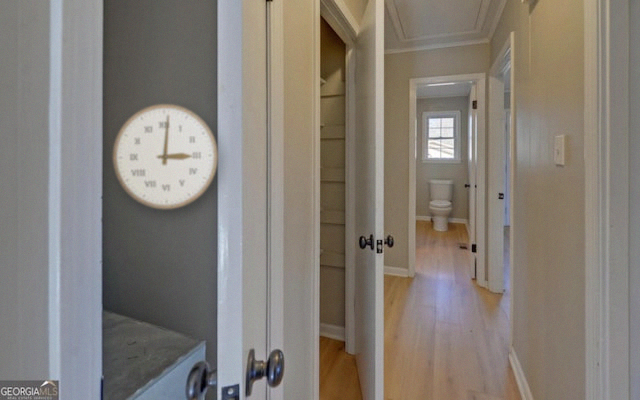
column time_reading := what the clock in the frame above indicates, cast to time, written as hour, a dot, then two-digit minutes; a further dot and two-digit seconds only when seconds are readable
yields 3.01
